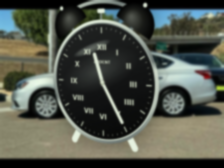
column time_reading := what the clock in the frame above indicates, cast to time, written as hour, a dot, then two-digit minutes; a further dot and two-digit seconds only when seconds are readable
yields 11.25
